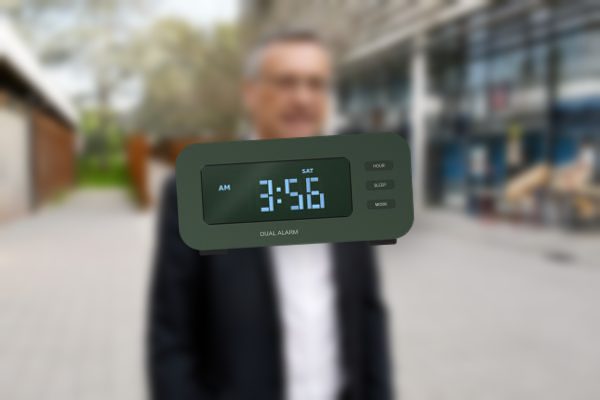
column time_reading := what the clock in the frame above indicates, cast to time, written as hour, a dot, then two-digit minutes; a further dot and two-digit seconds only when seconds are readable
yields 3.56
